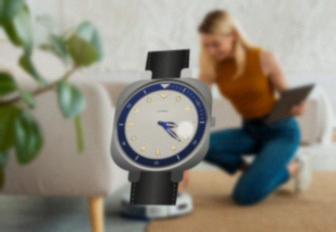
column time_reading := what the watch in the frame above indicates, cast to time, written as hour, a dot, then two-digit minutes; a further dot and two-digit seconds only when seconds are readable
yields 3.22
